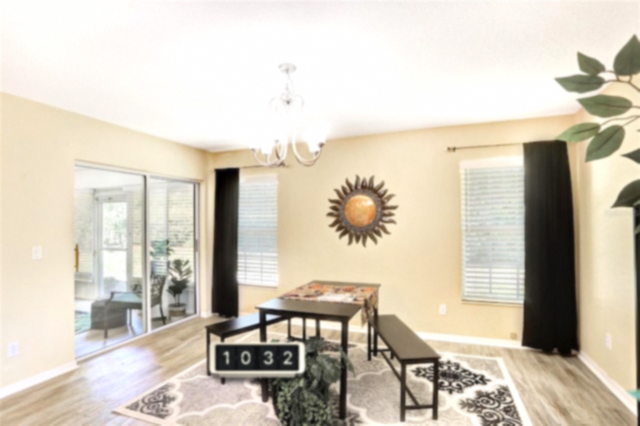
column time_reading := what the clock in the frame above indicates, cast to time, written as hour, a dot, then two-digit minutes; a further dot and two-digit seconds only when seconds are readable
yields 10.32
